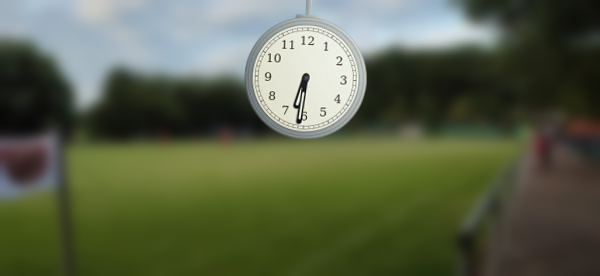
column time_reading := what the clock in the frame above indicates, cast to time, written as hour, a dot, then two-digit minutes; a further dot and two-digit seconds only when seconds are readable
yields 6.31
